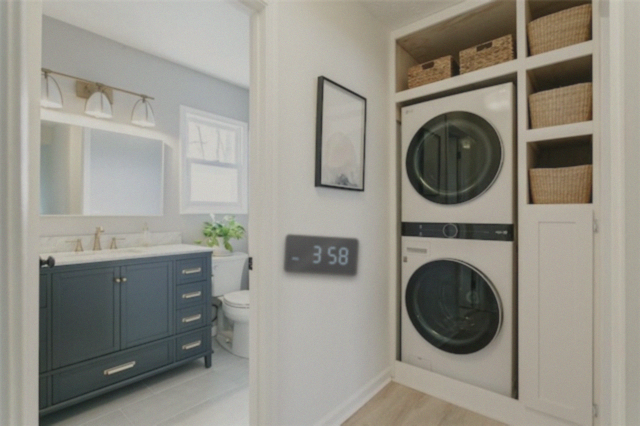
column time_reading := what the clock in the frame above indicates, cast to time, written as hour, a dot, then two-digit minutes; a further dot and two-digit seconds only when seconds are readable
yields 3.58
